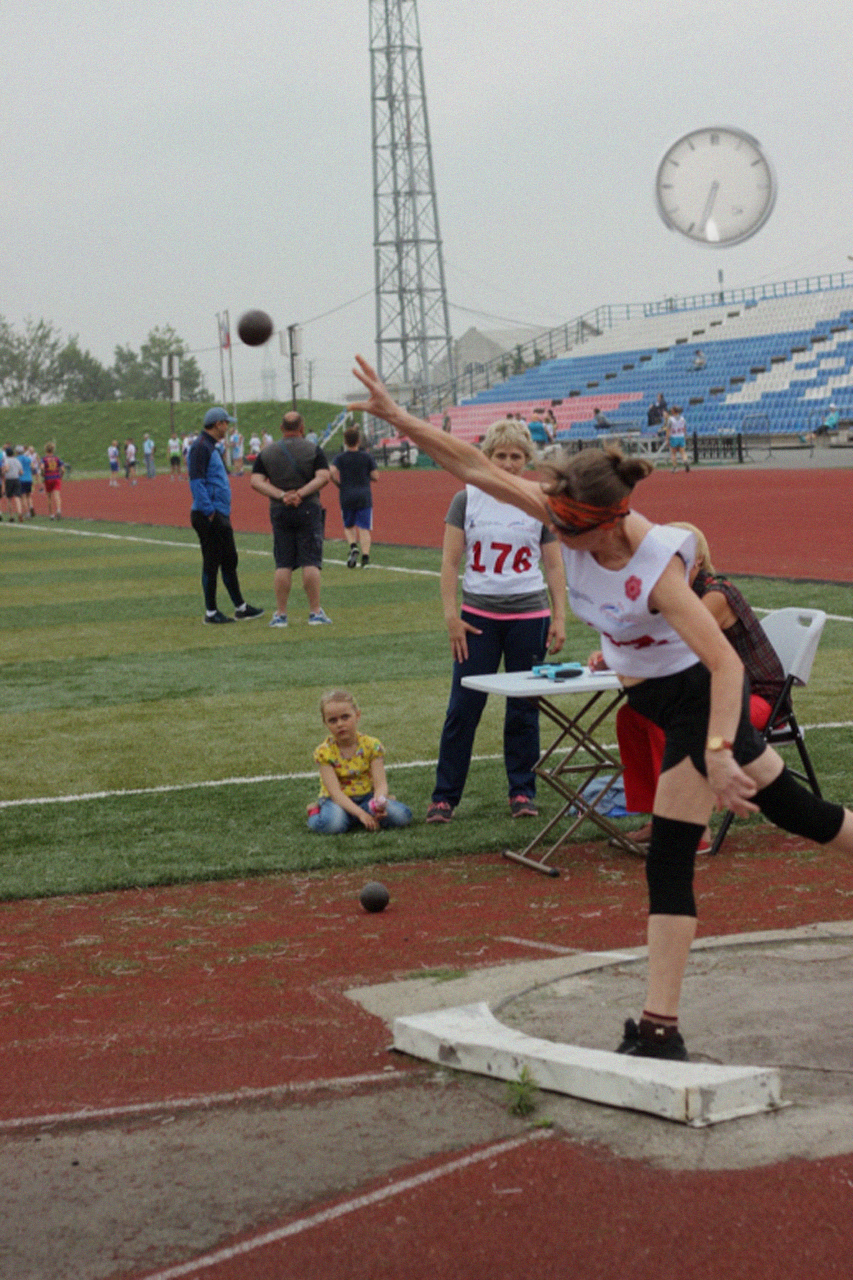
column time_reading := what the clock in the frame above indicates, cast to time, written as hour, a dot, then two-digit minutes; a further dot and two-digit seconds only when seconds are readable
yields 6.33
